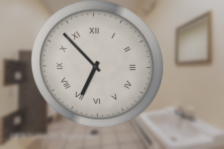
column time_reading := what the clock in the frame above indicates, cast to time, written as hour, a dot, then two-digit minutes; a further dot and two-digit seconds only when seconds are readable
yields 6.53
